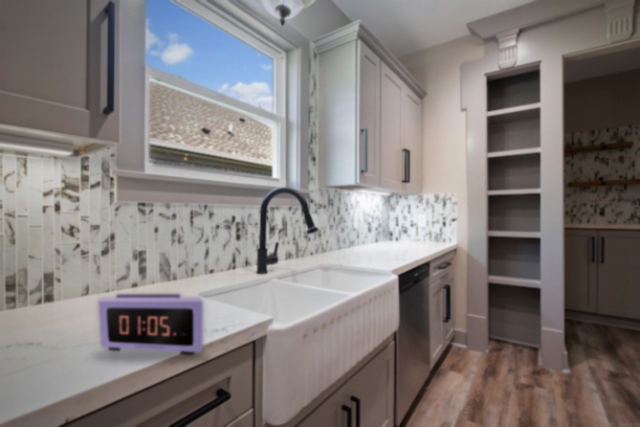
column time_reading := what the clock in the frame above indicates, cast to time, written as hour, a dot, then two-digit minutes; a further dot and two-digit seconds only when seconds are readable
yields 1.05
